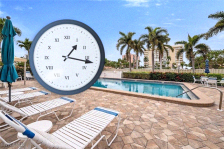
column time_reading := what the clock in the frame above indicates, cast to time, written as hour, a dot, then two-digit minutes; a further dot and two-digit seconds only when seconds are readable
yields 1.17
